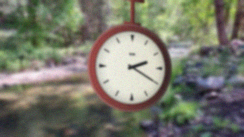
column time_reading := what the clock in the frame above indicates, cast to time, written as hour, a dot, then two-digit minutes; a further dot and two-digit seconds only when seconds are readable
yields 2.20
